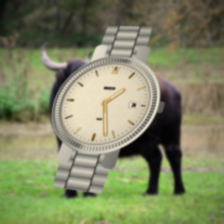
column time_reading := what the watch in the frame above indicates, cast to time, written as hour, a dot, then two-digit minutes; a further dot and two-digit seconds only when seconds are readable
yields 1.27
